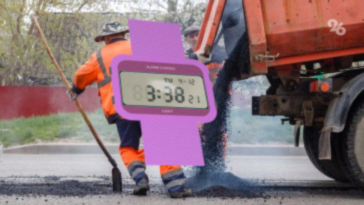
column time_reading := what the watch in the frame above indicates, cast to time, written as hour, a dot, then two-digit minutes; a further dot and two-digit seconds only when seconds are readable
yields 3.38
